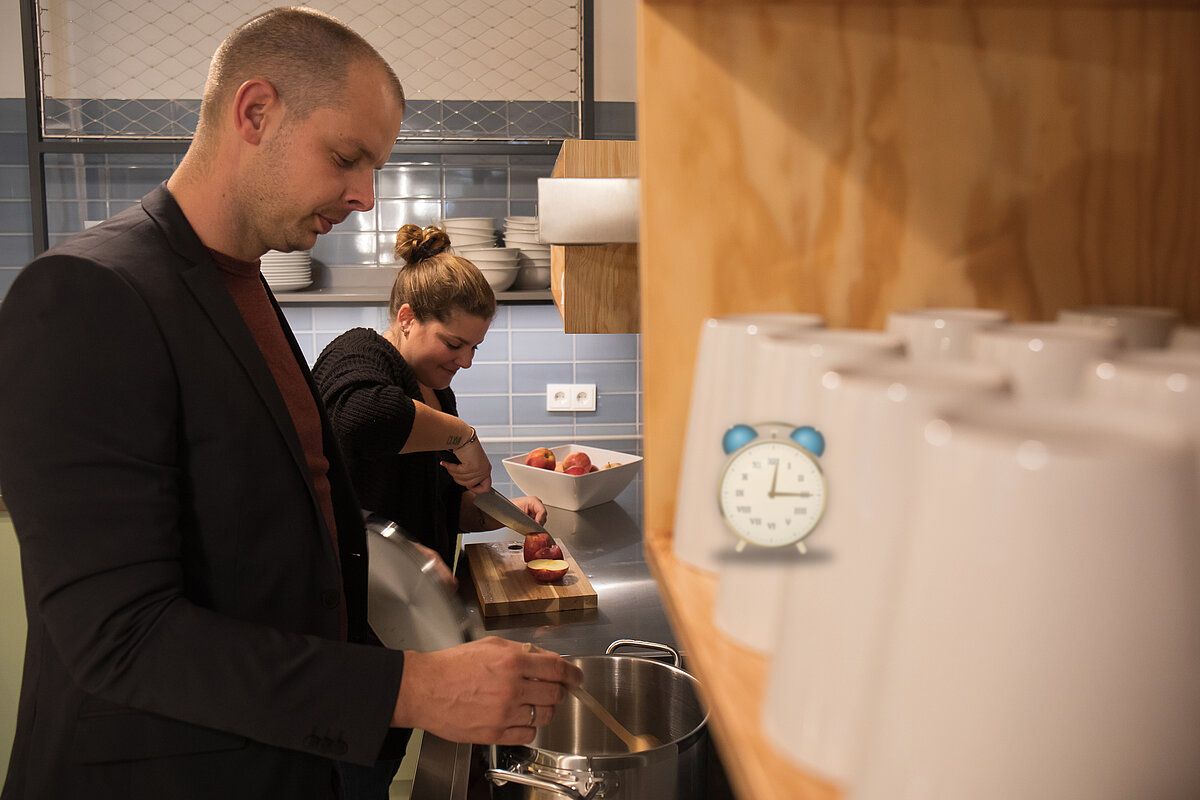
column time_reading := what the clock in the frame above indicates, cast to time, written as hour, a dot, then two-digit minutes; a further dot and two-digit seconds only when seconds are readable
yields 12.15
